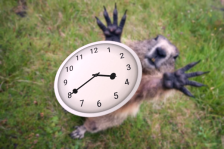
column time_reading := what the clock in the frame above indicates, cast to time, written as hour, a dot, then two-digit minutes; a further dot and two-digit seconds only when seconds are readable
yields 3.40
